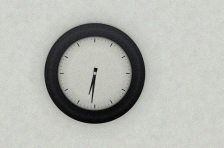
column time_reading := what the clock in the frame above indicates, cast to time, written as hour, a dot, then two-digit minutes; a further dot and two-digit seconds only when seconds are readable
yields 6.31
